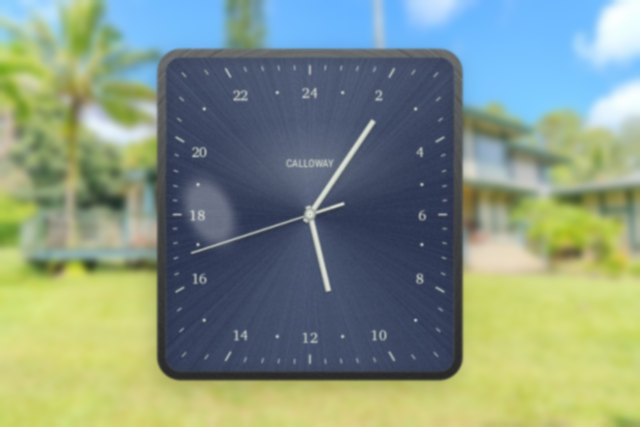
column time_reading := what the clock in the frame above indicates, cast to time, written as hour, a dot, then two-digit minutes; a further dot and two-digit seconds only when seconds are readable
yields 11.05.42
